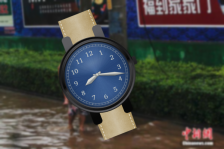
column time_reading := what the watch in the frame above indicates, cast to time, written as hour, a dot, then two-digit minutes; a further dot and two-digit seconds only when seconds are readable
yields 8.18
